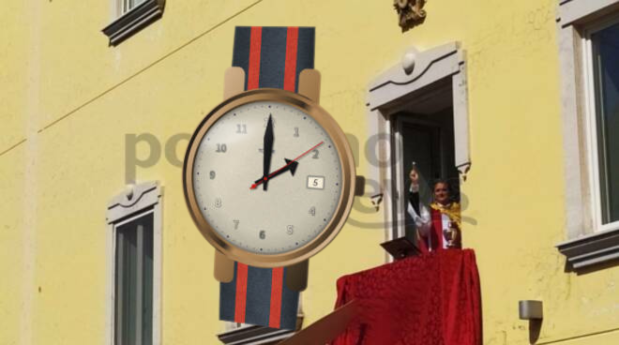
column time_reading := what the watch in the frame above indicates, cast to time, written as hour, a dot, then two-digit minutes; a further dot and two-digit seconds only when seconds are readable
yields 2.00.09
